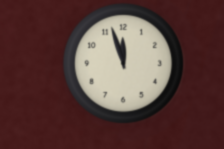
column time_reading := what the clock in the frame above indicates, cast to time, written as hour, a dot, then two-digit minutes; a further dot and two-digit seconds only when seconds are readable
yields 11.57
